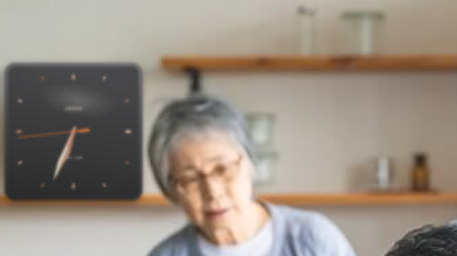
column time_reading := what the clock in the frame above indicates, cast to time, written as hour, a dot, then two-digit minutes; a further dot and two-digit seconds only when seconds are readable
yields 6.33.44
